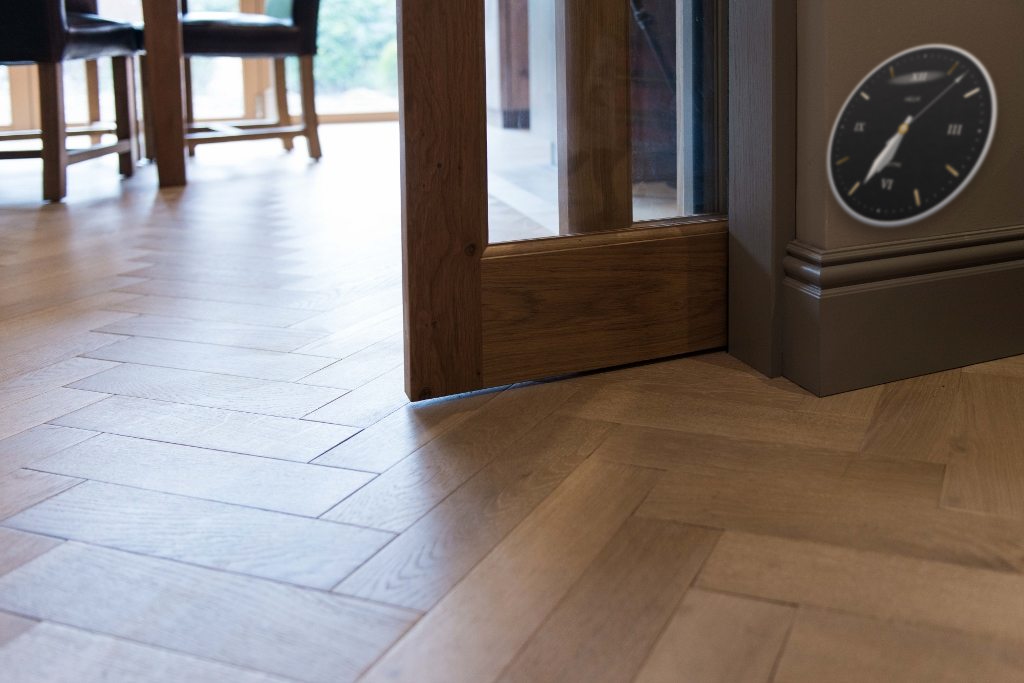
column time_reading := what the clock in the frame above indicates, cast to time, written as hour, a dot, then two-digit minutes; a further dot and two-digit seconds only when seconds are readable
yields 6.34.07
